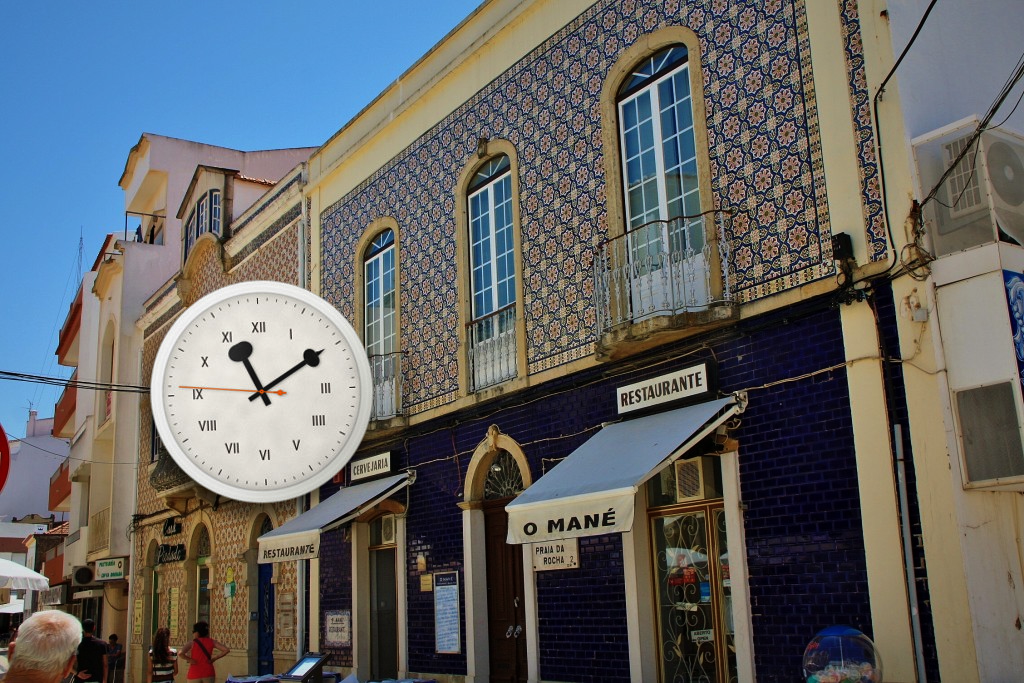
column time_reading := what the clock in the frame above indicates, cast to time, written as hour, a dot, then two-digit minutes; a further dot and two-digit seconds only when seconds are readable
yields 11.09.46
